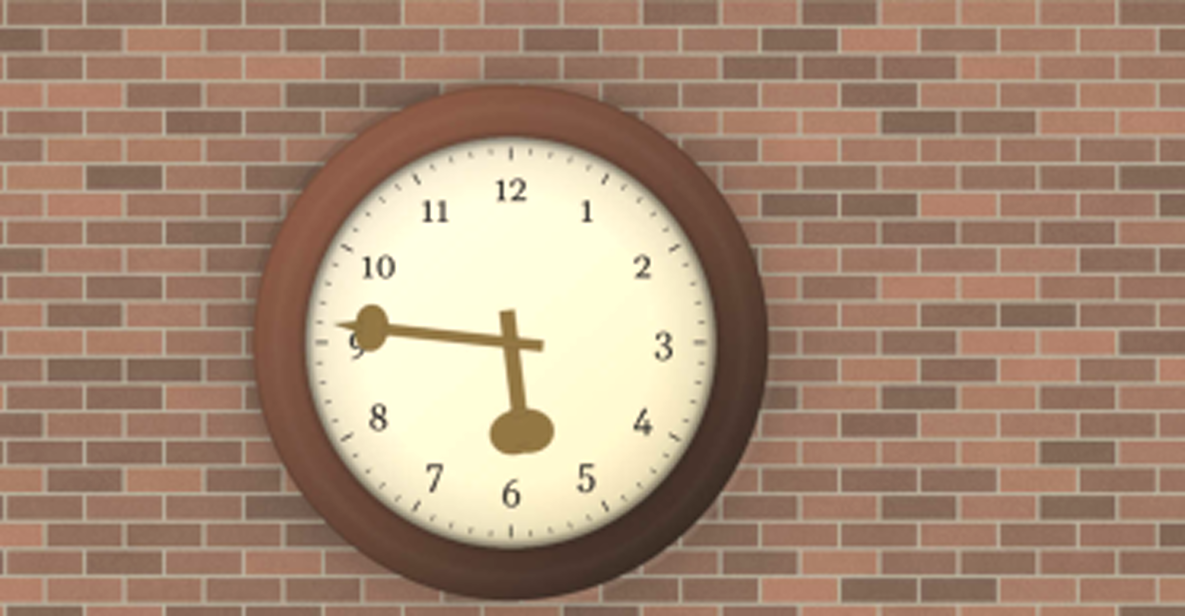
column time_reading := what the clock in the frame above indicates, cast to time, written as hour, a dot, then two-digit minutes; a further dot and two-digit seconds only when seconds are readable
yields 5.46
